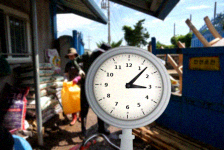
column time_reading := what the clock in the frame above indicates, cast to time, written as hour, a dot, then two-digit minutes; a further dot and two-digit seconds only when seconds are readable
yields 3.07
